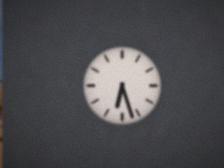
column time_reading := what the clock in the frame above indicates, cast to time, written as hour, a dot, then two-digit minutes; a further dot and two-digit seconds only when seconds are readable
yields 6.27
